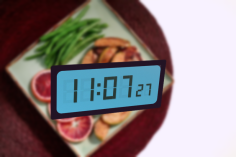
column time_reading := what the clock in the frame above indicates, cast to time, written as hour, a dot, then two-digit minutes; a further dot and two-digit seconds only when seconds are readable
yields 11.07.27
